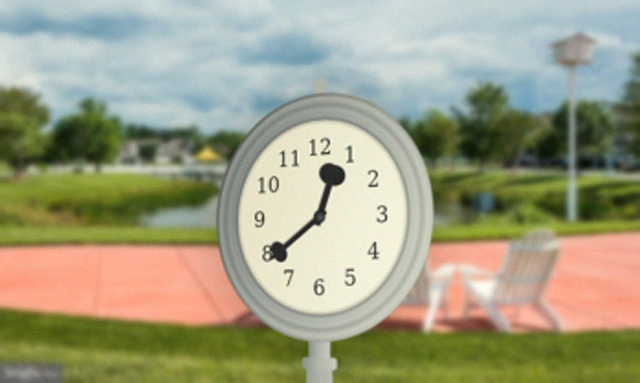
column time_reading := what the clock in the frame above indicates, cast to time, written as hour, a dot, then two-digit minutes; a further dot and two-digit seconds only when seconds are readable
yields 12.39
